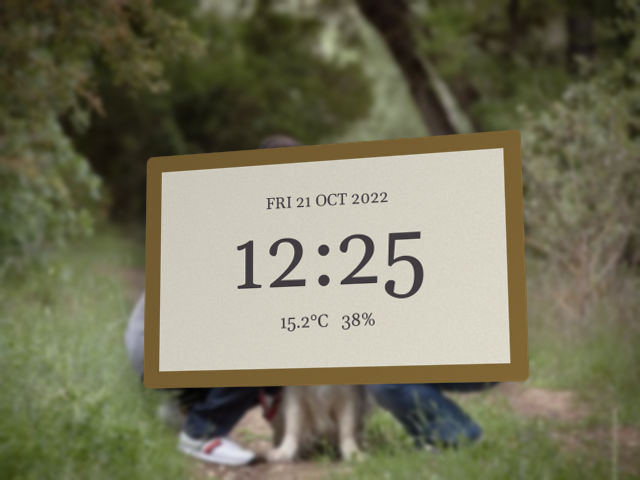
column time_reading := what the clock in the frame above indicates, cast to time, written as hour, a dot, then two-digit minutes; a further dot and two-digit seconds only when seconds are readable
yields 12.25
